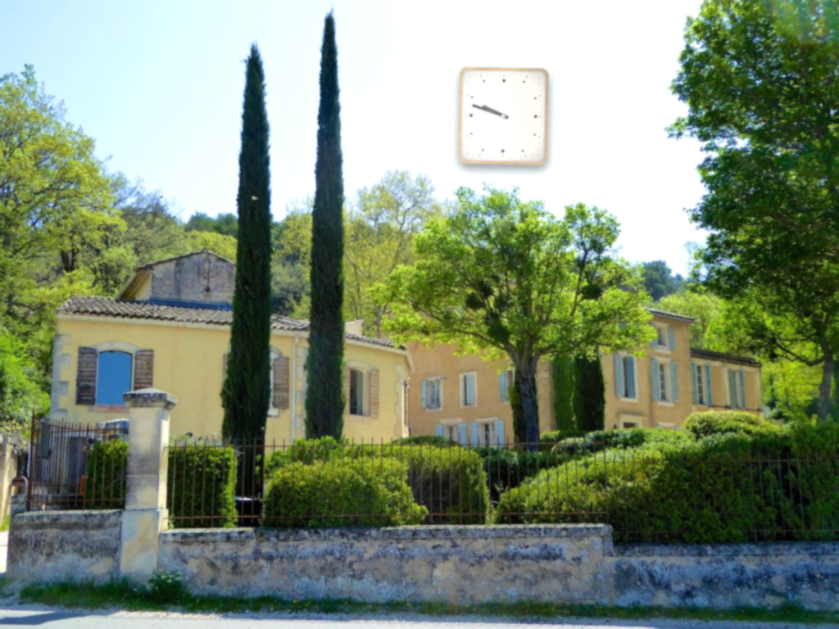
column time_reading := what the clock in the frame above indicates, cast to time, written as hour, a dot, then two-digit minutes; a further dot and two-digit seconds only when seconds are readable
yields 9.48
